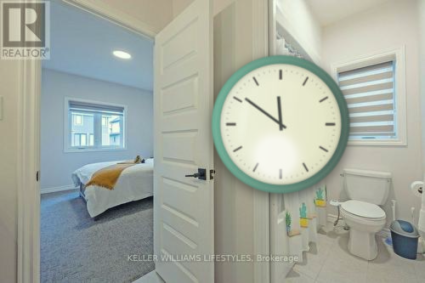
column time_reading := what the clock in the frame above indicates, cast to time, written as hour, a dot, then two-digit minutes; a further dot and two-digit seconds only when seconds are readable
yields 11.51
